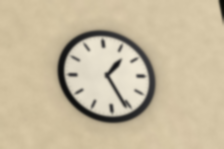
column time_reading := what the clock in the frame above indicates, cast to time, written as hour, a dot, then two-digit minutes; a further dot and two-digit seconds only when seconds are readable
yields 1.26
